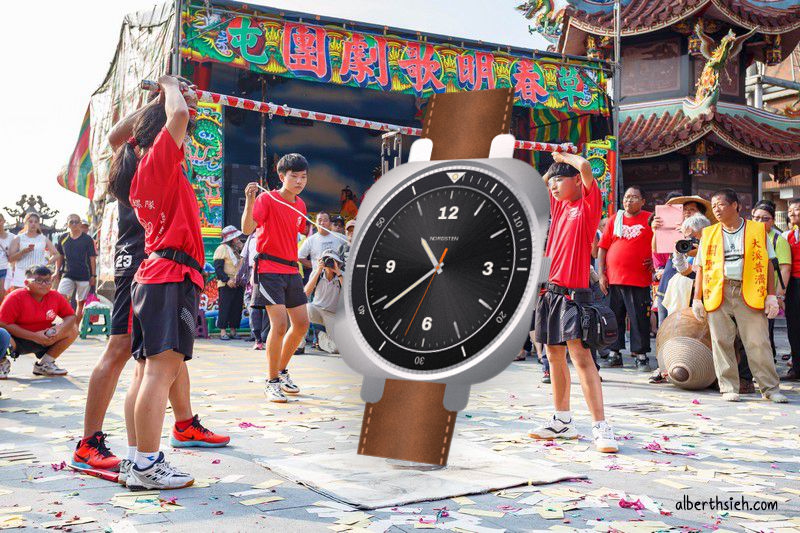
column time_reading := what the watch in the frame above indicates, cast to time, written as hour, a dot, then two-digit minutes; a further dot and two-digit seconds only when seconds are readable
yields 10.38.33
